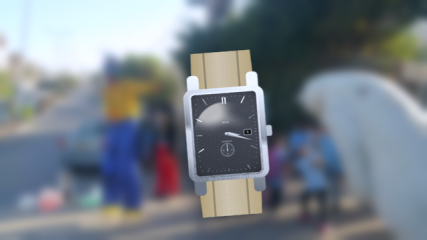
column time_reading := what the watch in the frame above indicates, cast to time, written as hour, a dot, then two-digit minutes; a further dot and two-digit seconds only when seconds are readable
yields 3.18
